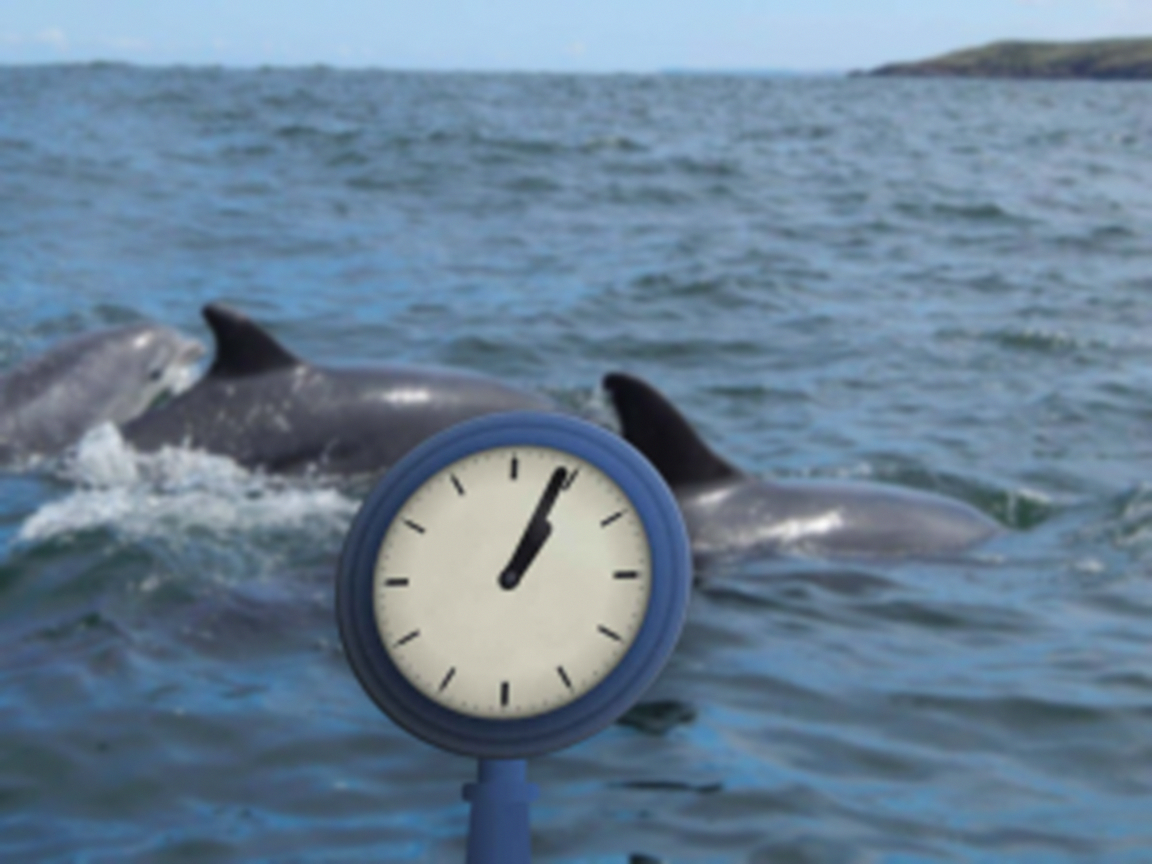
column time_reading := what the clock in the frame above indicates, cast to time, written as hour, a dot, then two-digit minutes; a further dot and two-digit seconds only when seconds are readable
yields 1.04
